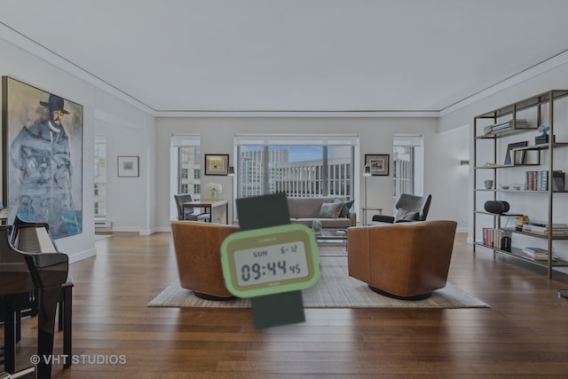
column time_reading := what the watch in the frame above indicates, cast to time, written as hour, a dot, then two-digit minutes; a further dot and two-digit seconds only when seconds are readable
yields 9.44.45
